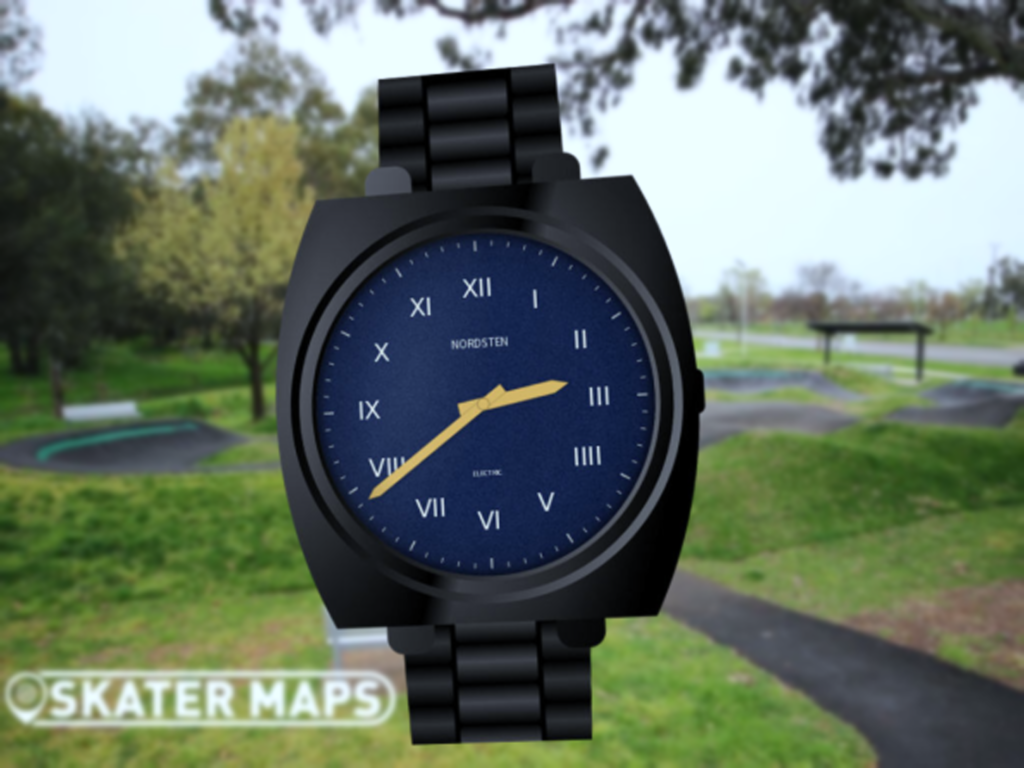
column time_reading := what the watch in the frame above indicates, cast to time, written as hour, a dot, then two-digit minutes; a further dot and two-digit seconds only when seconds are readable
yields 2.39
